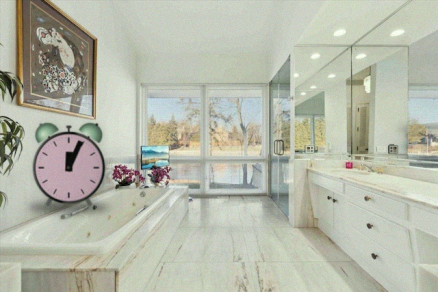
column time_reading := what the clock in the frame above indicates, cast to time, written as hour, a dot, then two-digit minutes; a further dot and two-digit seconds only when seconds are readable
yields 12.04
